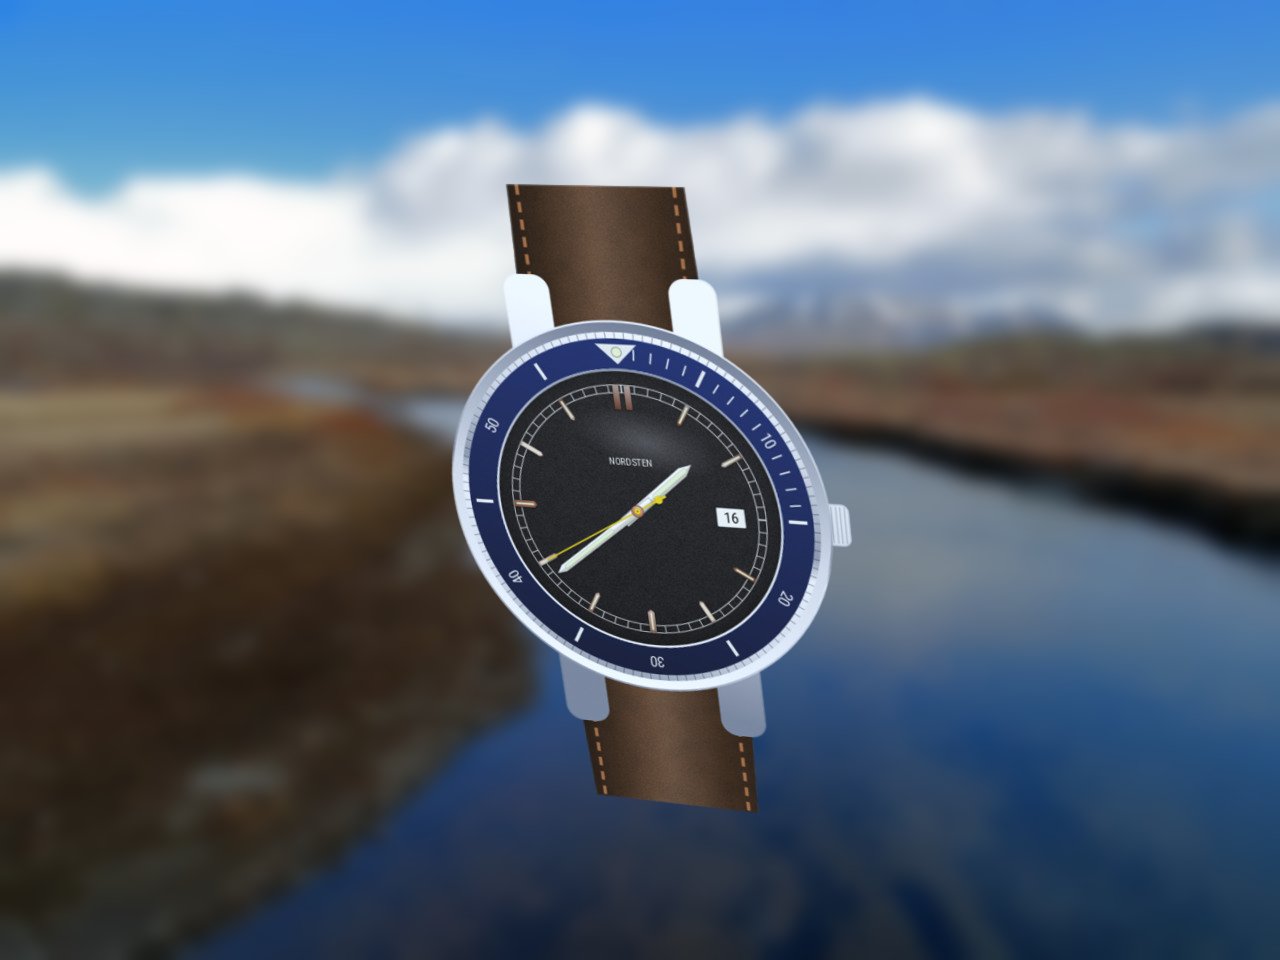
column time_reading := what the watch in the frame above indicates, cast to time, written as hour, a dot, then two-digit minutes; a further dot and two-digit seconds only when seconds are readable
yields 1.38.40
